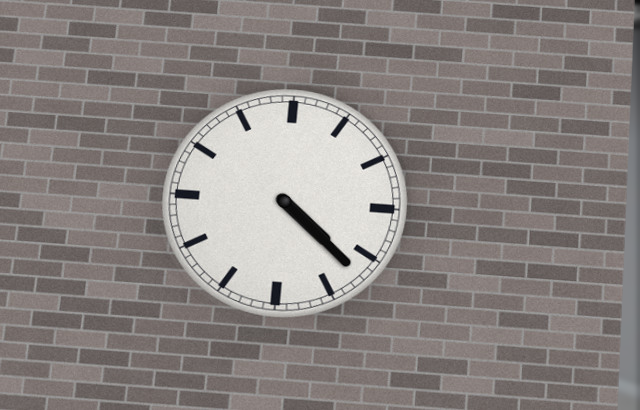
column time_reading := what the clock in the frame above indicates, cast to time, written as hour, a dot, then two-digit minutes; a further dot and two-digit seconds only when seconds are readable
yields 4.22
